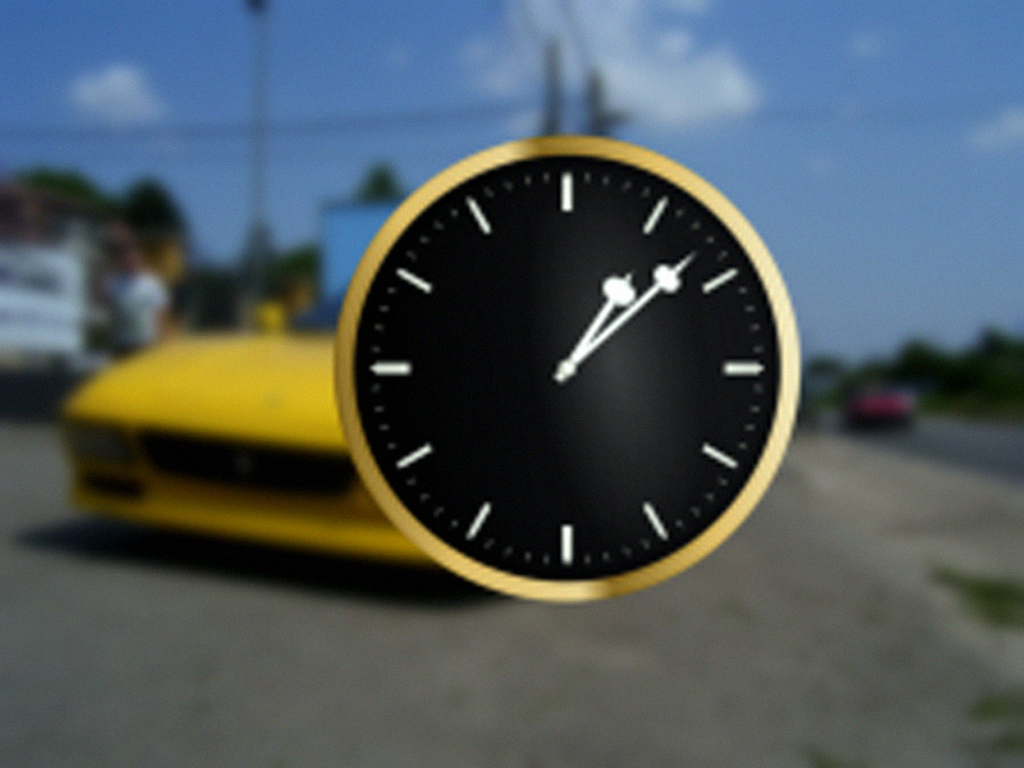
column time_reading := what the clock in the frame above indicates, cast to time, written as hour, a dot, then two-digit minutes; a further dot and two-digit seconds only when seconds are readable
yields 1.08
